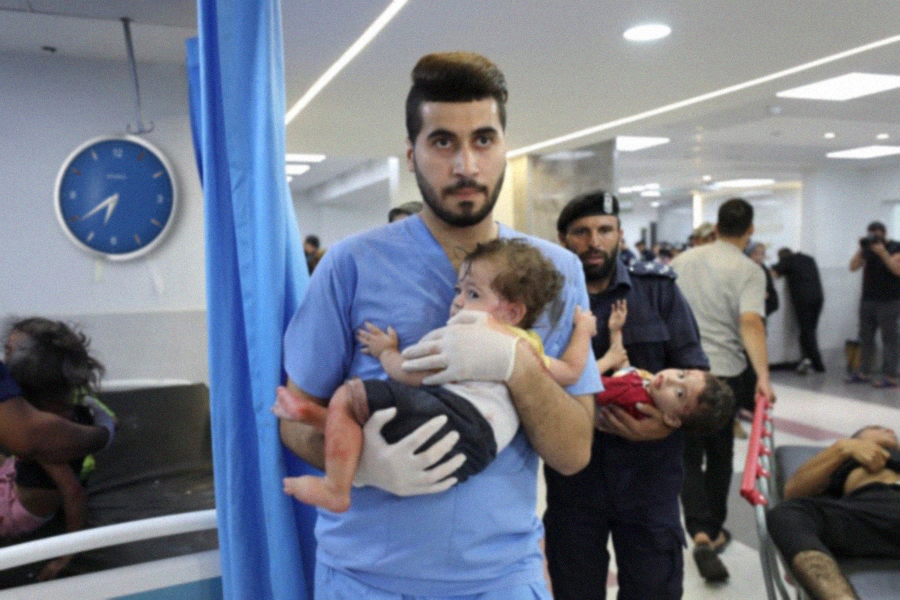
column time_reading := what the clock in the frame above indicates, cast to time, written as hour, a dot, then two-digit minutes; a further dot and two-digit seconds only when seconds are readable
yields 6.39
